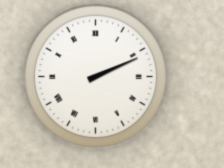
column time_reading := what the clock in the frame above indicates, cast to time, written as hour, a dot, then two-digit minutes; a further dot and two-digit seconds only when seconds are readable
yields 2.11
